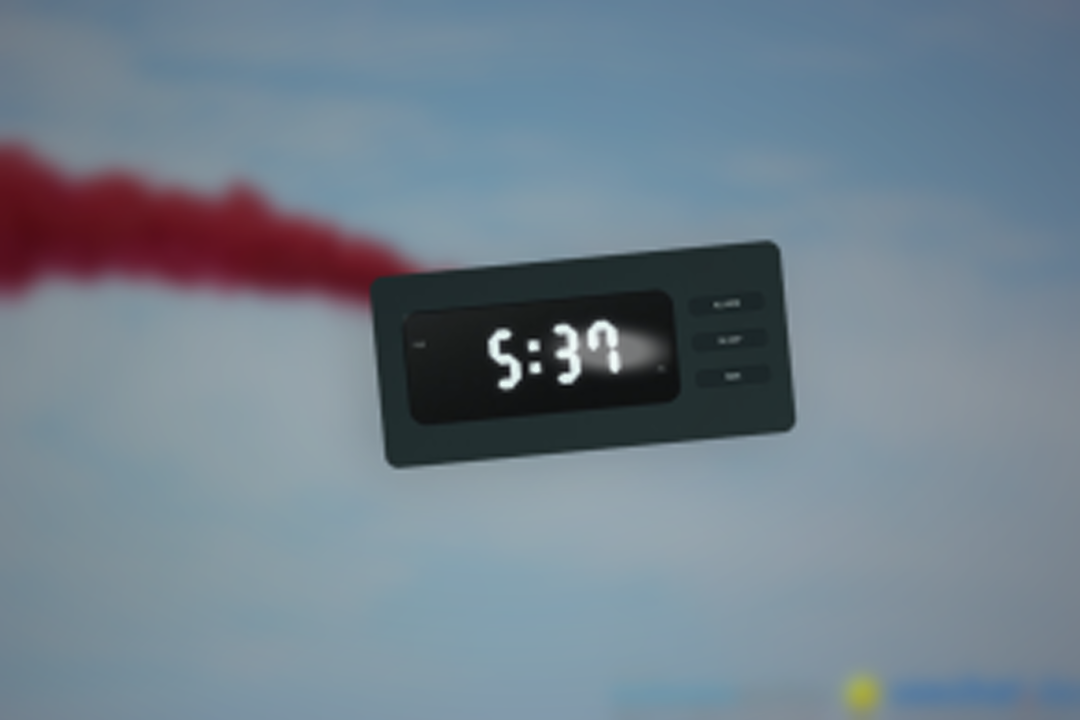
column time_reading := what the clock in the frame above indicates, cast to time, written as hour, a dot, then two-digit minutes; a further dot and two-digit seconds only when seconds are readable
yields 5.37
